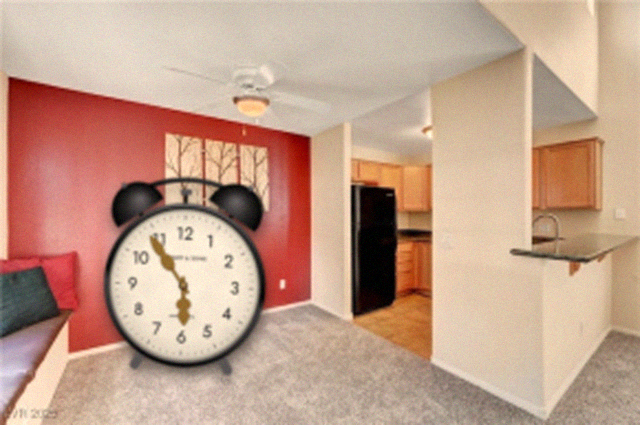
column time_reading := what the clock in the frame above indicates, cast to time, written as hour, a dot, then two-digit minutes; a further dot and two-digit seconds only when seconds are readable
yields 5.54
